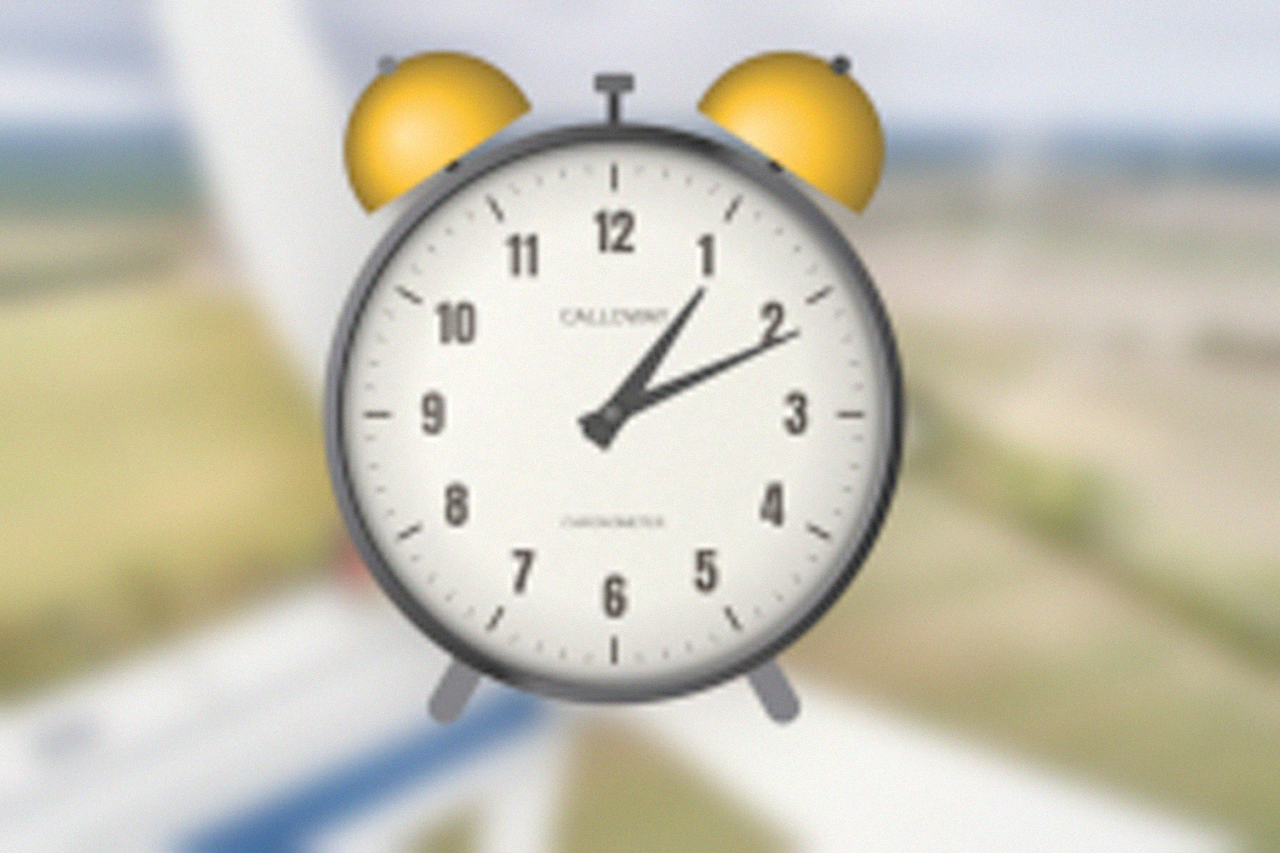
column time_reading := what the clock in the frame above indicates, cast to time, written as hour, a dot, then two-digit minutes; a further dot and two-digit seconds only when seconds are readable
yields 1.11
